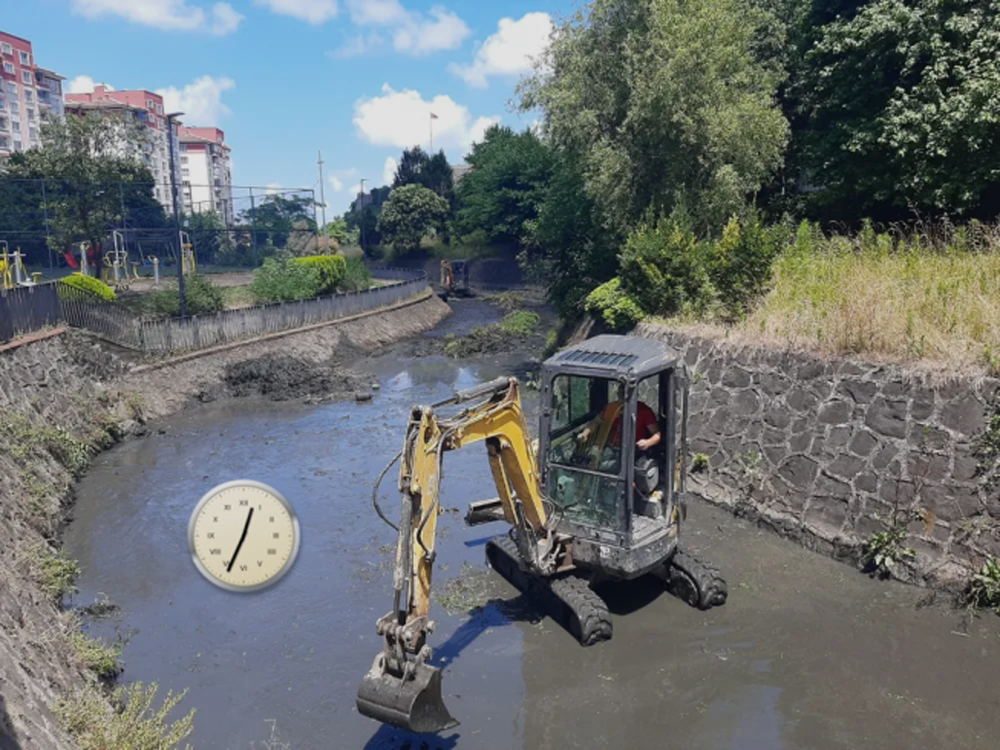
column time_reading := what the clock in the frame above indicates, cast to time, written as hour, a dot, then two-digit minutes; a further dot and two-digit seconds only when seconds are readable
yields 12.34
